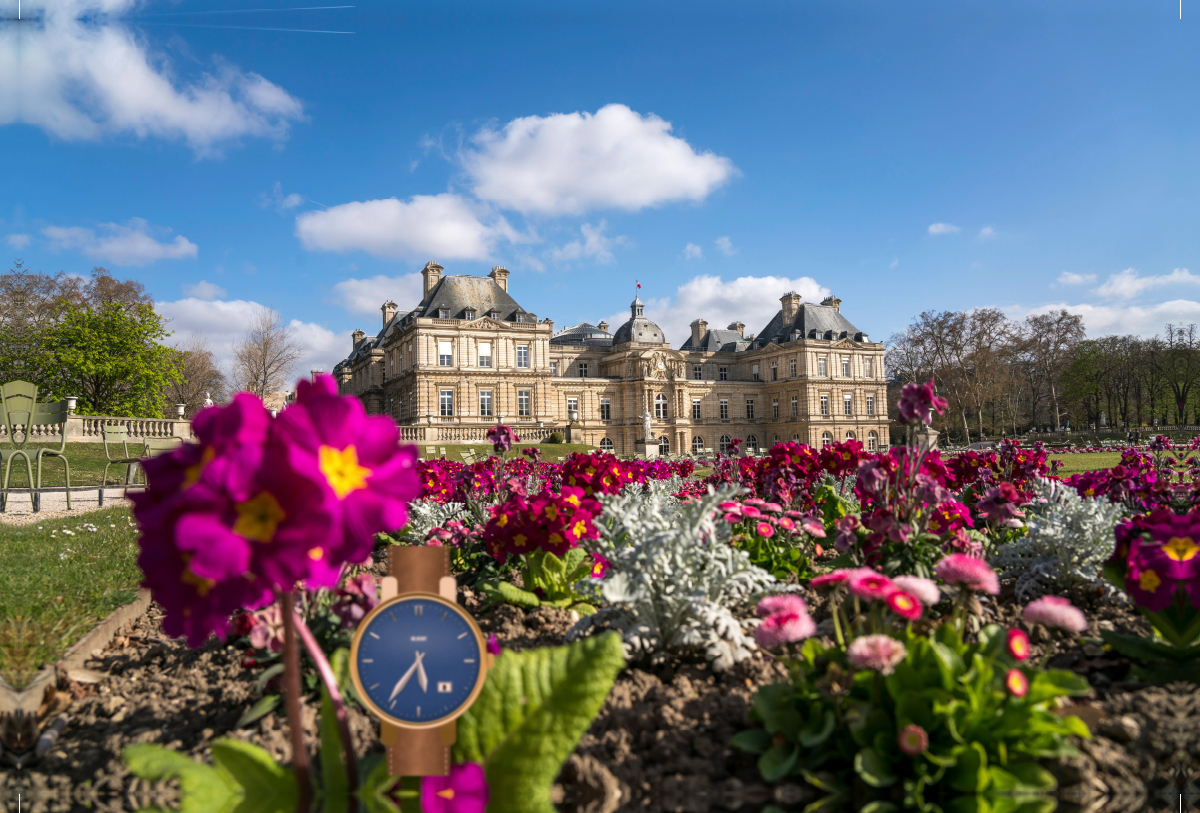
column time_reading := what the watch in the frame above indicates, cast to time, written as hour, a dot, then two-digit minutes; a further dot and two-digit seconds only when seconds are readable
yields 5.36
